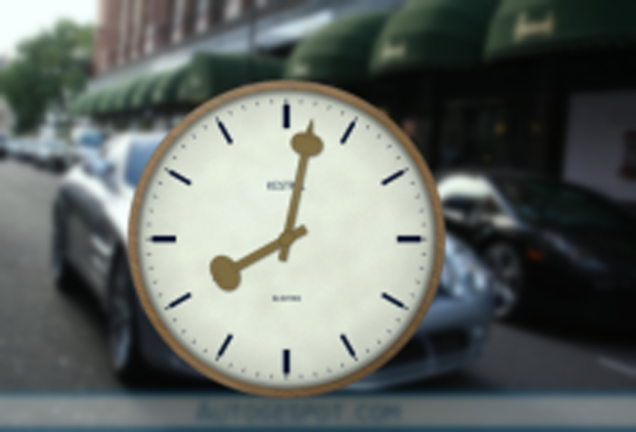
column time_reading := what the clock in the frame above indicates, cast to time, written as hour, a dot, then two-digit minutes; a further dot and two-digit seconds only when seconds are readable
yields 8.02
